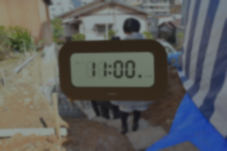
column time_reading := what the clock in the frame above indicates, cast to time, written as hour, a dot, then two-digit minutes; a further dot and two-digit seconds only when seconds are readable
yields 11.00
